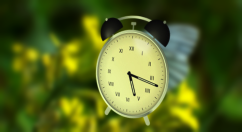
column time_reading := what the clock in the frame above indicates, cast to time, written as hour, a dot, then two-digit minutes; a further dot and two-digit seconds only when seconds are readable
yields 5.17
